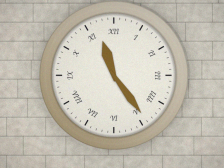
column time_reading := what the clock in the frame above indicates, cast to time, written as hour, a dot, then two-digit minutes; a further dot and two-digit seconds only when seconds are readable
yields 11.24
